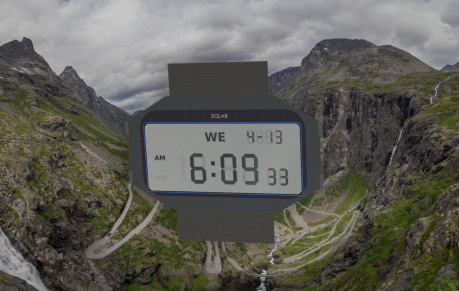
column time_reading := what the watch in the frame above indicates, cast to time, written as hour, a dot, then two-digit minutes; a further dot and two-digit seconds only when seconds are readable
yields 6.09.33
